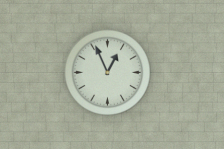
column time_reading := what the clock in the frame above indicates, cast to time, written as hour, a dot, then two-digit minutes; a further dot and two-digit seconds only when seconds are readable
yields 12.56
